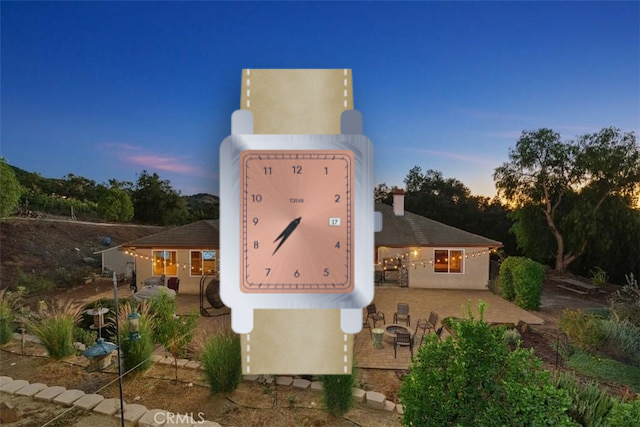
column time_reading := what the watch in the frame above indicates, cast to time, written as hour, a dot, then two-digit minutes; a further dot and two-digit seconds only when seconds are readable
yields 7.36
